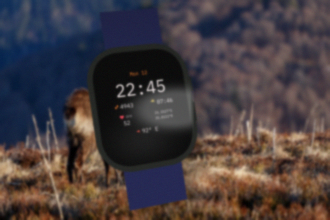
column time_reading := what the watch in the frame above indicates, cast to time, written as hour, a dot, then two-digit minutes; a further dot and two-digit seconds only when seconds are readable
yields 22.45
